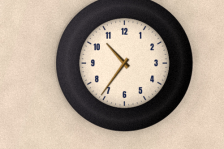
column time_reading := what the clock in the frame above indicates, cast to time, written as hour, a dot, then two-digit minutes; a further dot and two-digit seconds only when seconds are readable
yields 10.36
